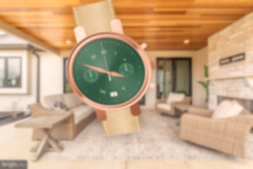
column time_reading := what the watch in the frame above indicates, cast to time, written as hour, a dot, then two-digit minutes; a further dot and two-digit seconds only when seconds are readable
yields 3.50
